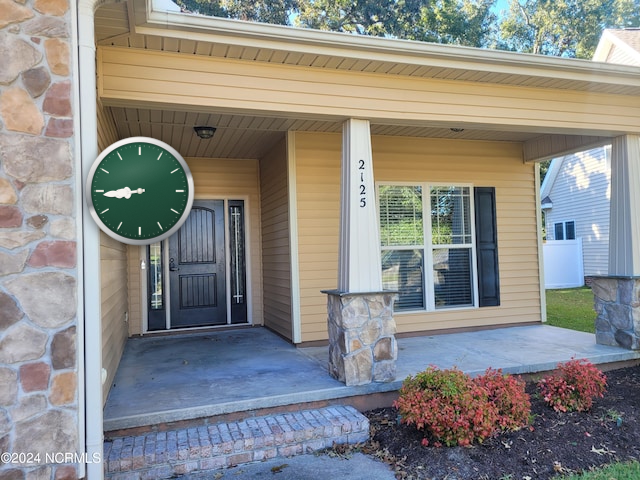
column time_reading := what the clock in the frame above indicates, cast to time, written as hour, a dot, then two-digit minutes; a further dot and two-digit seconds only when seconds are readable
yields 8.44
